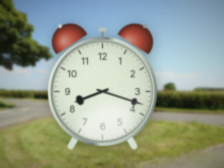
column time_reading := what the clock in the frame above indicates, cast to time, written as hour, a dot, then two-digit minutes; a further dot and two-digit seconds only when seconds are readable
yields 8.18
